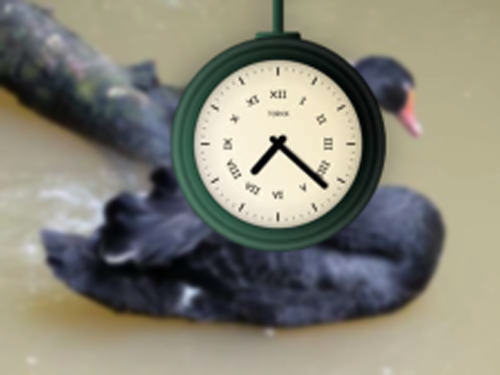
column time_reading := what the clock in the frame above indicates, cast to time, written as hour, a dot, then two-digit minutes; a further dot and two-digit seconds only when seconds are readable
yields 7.22
